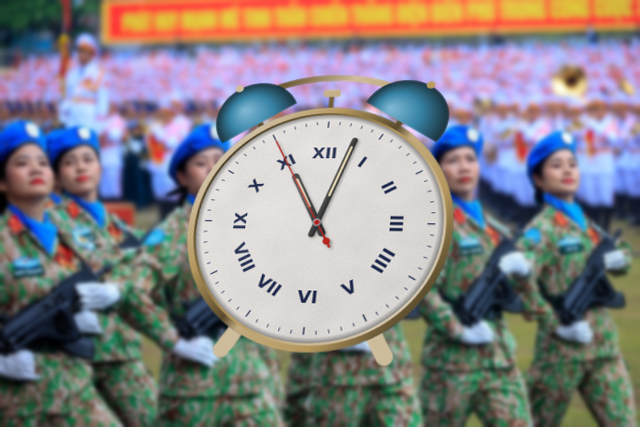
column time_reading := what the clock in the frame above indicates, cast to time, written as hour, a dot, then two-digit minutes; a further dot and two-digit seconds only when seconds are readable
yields 11.02.55
